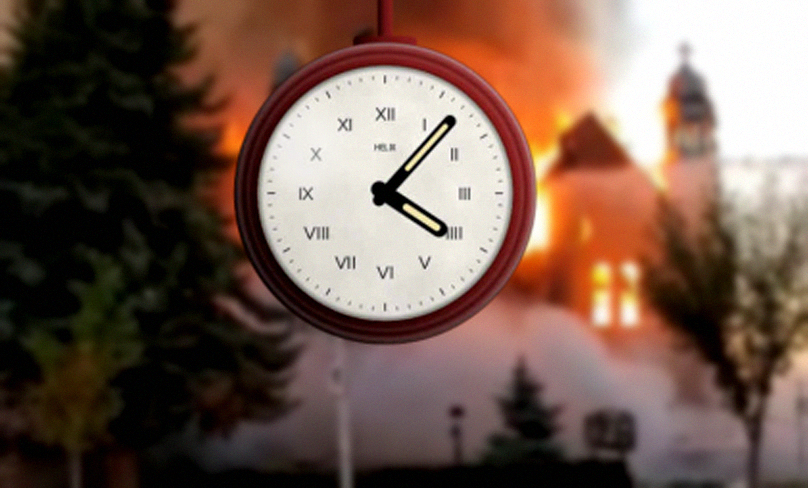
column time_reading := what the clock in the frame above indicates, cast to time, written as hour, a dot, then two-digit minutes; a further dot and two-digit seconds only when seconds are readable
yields 4.07
